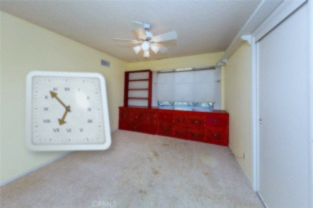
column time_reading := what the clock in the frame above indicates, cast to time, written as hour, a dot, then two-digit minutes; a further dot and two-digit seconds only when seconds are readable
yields 6.53
